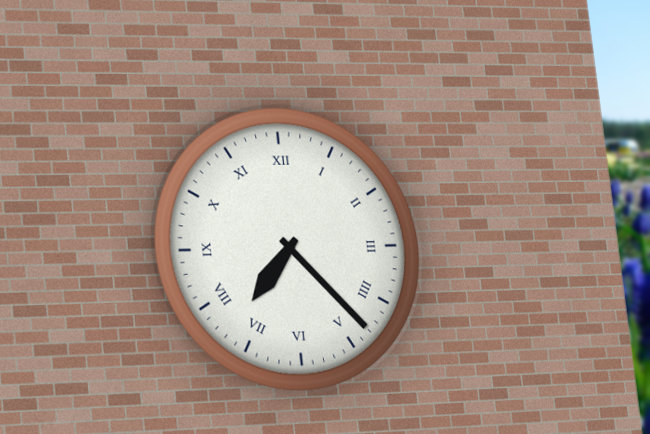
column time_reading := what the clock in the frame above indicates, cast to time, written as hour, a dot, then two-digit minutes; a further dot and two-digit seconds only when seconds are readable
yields 7.23
